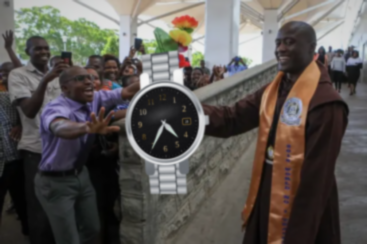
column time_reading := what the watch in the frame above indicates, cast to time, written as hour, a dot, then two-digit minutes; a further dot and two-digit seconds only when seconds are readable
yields 4.35
